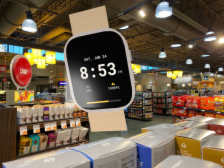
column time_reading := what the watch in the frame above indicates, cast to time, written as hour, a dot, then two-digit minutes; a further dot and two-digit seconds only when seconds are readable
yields 8.53
